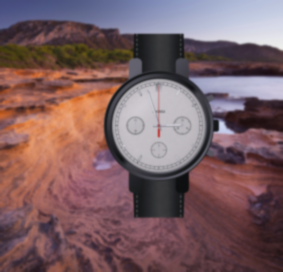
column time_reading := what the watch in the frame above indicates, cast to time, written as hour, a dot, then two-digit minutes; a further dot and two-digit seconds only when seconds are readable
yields 2.57
